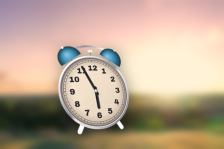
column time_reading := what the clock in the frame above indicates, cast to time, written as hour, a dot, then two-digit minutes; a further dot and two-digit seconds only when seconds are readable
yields 5.56
